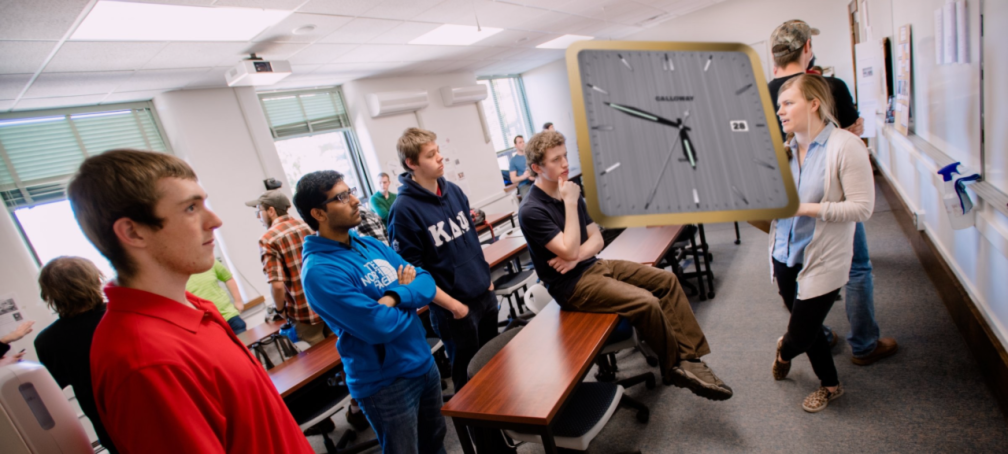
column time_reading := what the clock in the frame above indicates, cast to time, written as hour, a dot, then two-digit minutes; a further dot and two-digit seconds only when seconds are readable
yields 5.48.35
